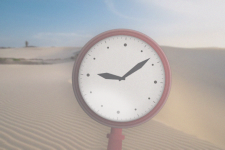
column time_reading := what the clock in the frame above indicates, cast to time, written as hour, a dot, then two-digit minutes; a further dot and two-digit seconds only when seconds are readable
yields 9.08
